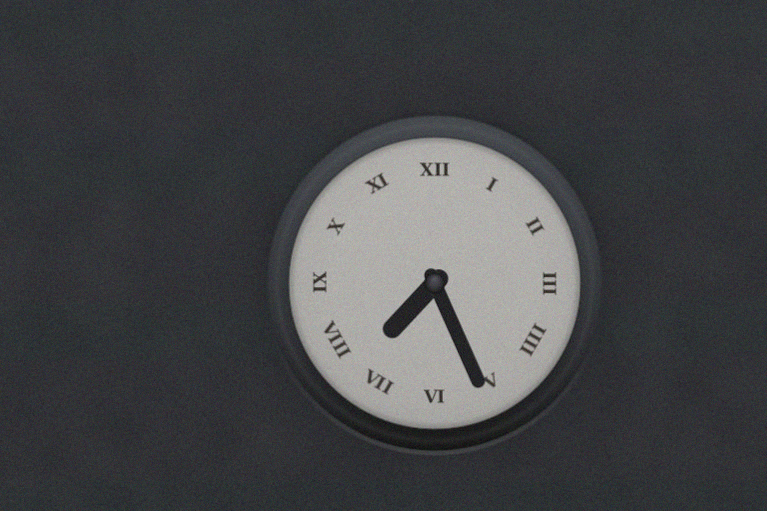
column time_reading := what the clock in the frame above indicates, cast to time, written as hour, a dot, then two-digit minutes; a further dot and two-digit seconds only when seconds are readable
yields 7.26
